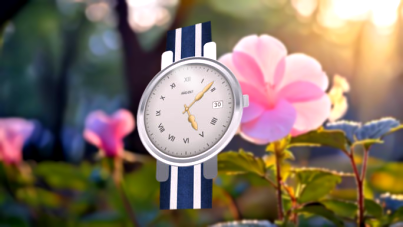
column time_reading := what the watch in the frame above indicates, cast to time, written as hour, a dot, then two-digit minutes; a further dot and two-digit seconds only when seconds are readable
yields 5.08
